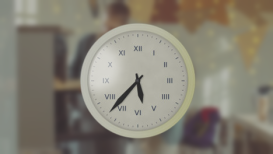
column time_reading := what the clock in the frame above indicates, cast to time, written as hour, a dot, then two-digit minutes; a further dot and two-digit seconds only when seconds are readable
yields 5.37
